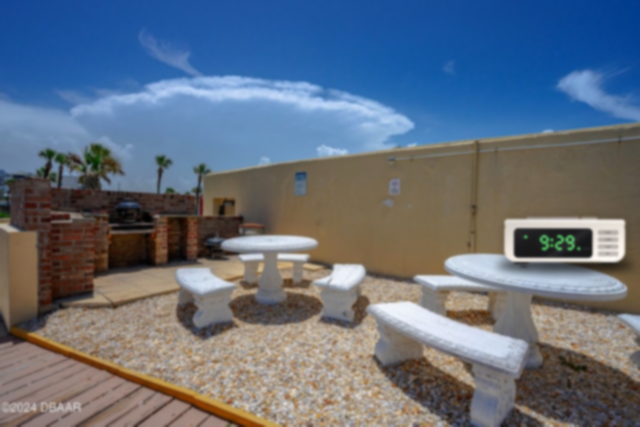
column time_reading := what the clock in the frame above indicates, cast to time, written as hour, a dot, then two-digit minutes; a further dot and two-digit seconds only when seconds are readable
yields 9.29
